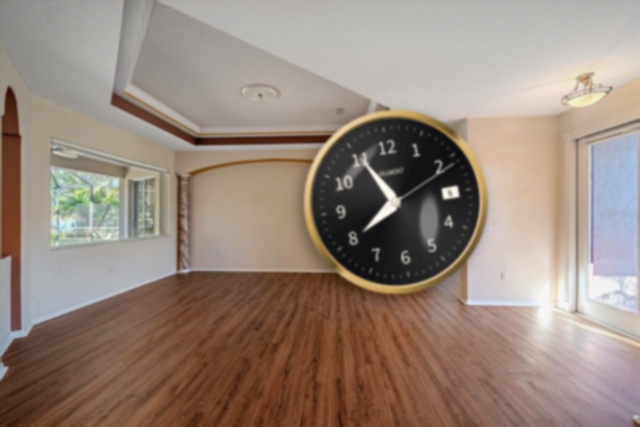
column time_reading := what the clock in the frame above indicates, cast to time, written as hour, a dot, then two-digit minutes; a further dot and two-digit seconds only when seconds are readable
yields 7.55.11
